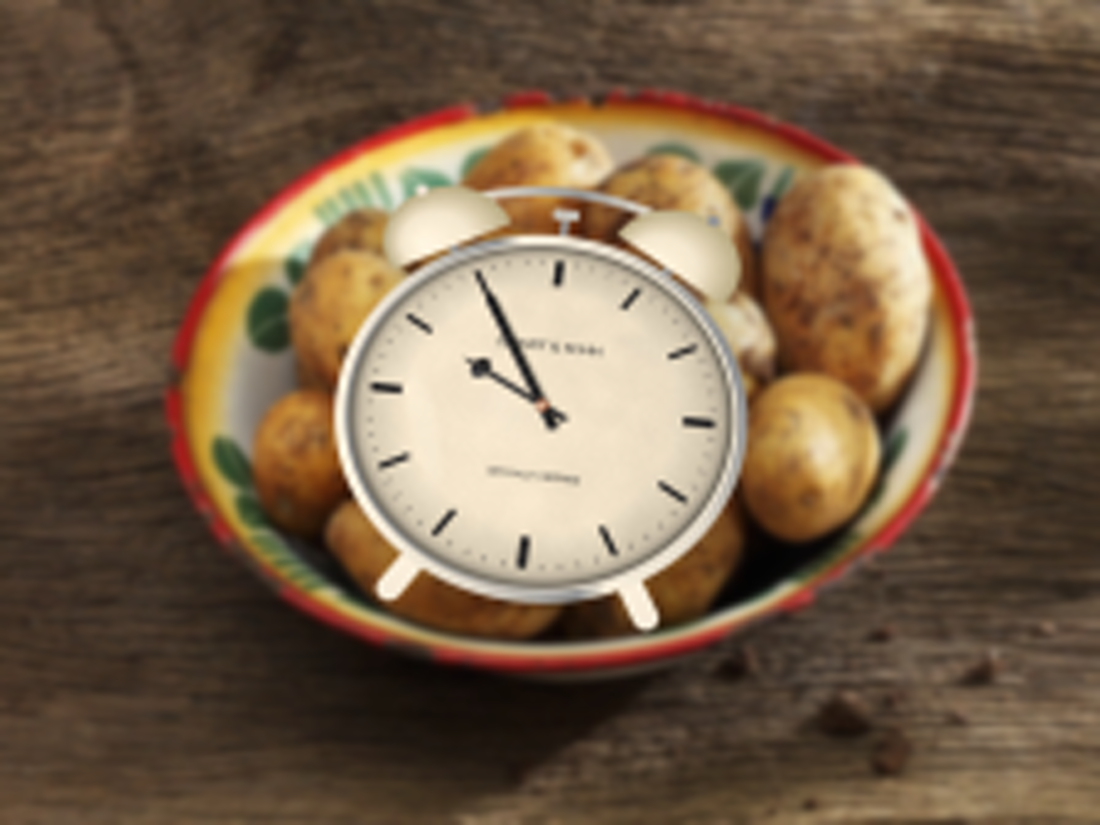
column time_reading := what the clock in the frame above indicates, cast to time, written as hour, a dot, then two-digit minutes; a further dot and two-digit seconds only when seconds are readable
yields 9.55
